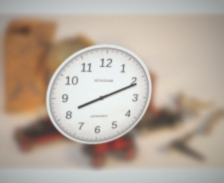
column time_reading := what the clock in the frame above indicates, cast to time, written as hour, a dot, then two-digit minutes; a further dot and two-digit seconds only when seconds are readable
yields 8.11
